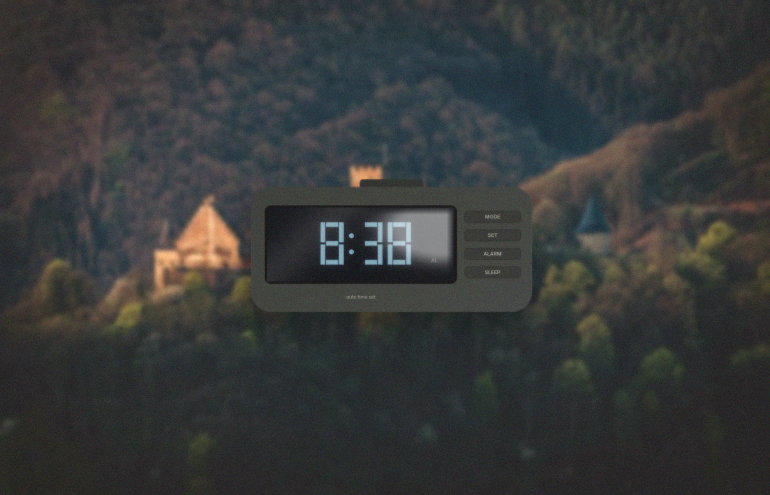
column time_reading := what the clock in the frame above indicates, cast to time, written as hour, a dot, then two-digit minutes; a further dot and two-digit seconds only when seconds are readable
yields 8.38
